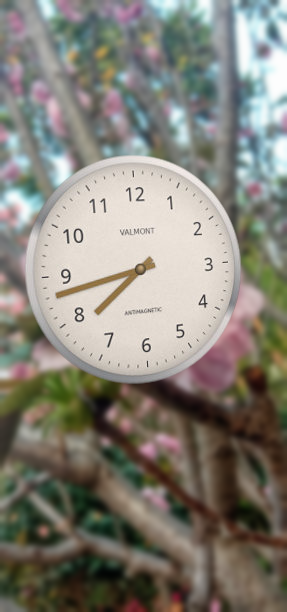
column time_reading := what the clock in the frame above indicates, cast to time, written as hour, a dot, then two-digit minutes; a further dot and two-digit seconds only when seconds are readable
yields 7.43
